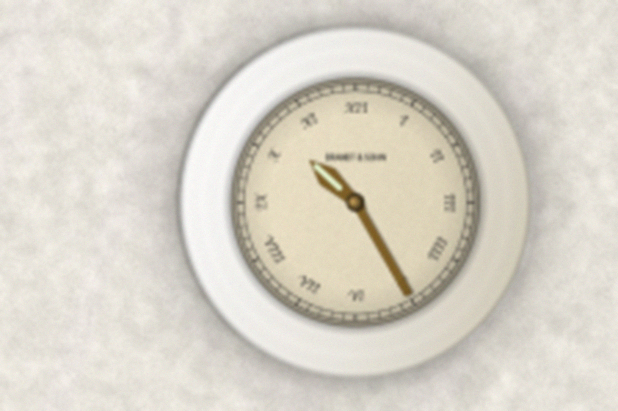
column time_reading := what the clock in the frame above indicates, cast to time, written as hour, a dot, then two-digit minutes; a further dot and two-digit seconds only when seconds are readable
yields 10.25
